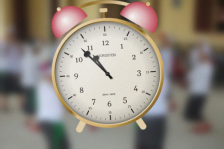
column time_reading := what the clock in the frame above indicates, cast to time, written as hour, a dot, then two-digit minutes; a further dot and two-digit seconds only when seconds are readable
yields 10.53
